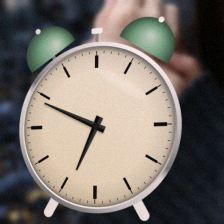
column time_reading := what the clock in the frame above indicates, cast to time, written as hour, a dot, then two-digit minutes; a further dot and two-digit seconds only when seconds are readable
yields 6.49
